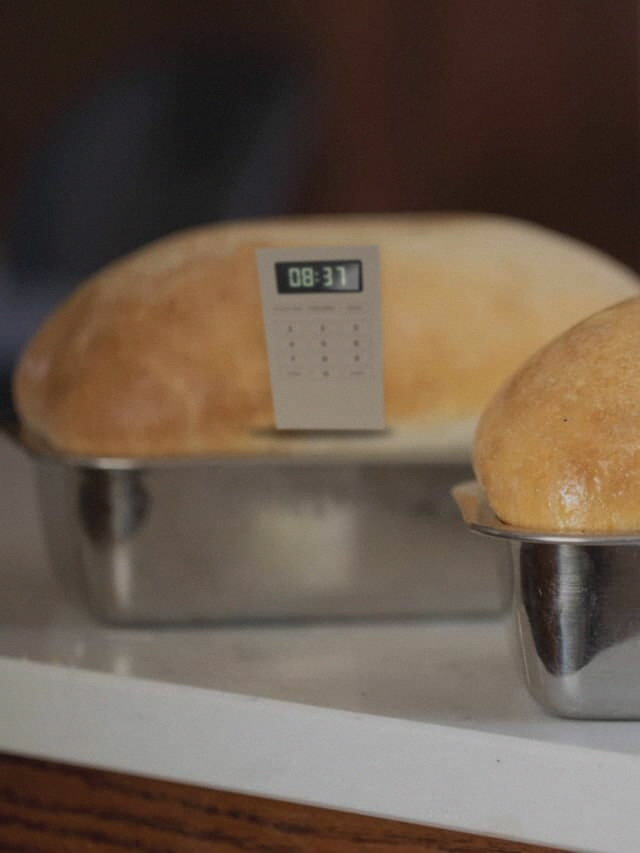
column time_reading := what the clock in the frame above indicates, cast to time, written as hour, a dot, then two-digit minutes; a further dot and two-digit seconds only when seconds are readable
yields 8.37
